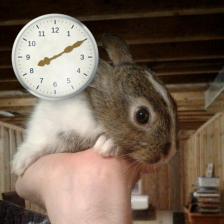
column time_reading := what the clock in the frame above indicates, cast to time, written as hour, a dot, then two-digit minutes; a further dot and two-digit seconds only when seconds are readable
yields 8.10
